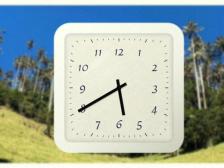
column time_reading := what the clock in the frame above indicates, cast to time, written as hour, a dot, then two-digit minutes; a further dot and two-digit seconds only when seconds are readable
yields 5.40
